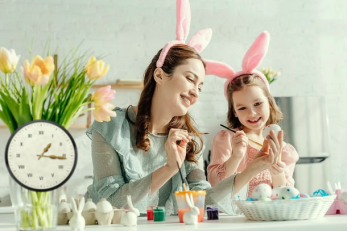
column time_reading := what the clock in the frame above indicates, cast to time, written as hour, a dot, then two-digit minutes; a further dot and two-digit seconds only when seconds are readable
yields 1.16
